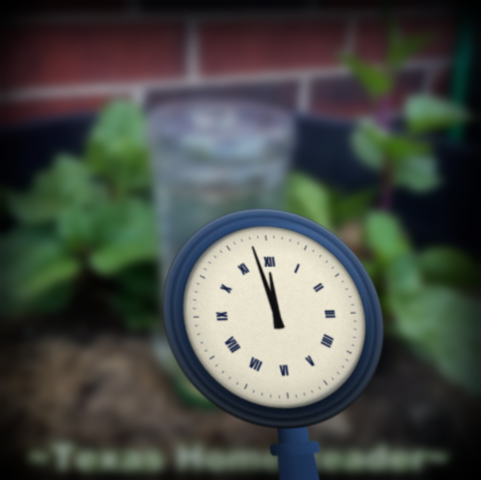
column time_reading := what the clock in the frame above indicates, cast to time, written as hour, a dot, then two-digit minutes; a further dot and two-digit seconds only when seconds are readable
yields 11.58
